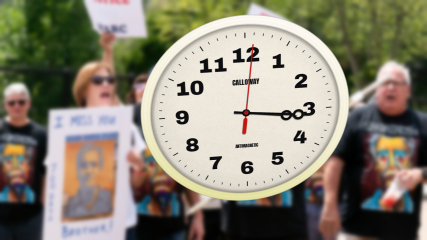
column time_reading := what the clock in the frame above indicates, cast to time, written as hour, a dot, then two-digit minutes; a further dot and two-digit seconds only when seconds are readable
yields 3.16.01
